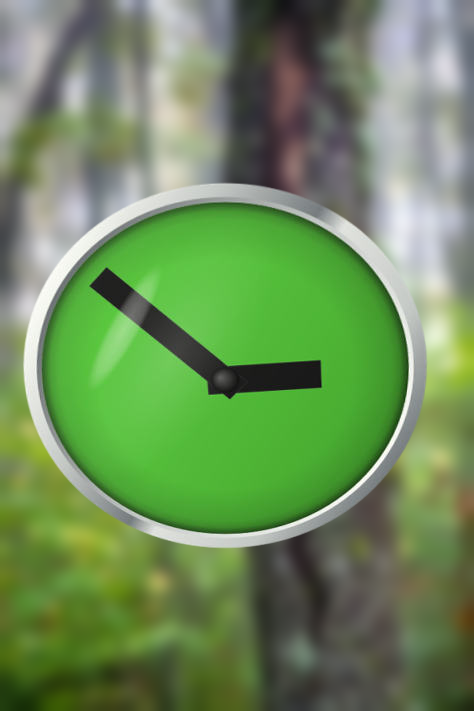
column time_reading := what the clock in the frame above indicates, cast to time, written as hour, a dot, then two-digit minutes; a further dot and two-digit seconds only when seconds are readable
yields 2.52
